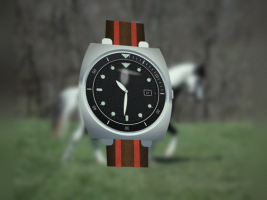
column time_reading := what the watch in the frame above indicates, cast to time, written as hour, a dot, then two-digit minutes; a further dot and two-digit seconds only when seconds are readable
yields 10.31
